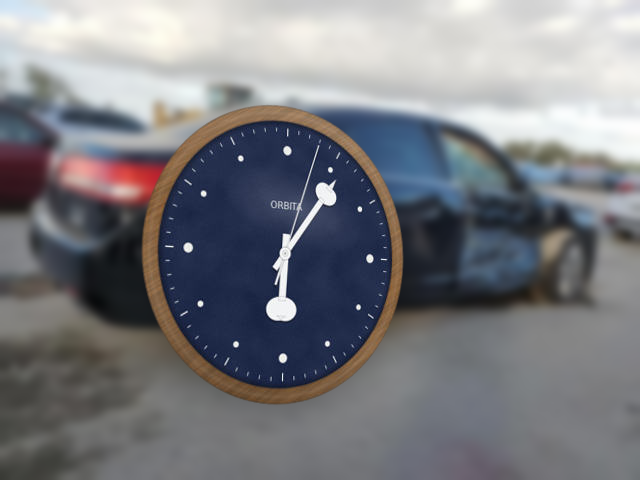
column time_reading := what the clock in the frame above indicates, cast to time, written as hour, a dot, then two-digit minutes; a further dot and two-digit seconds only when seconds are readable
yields 6.06.03
